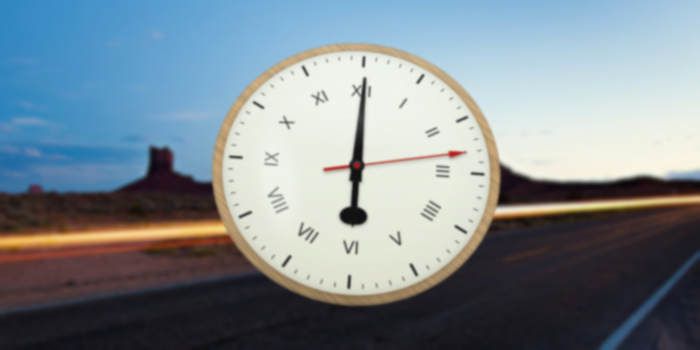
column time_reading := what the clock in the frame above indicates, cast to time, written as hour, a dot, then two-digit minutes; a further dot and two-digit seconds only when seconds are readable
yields 6.00.13
